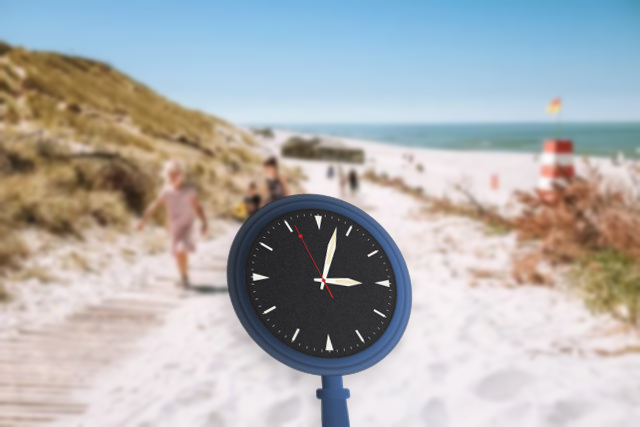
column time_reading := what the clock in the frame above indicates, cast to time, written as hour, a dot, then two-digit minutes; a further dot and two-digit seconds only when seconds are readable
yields 3.02.56
